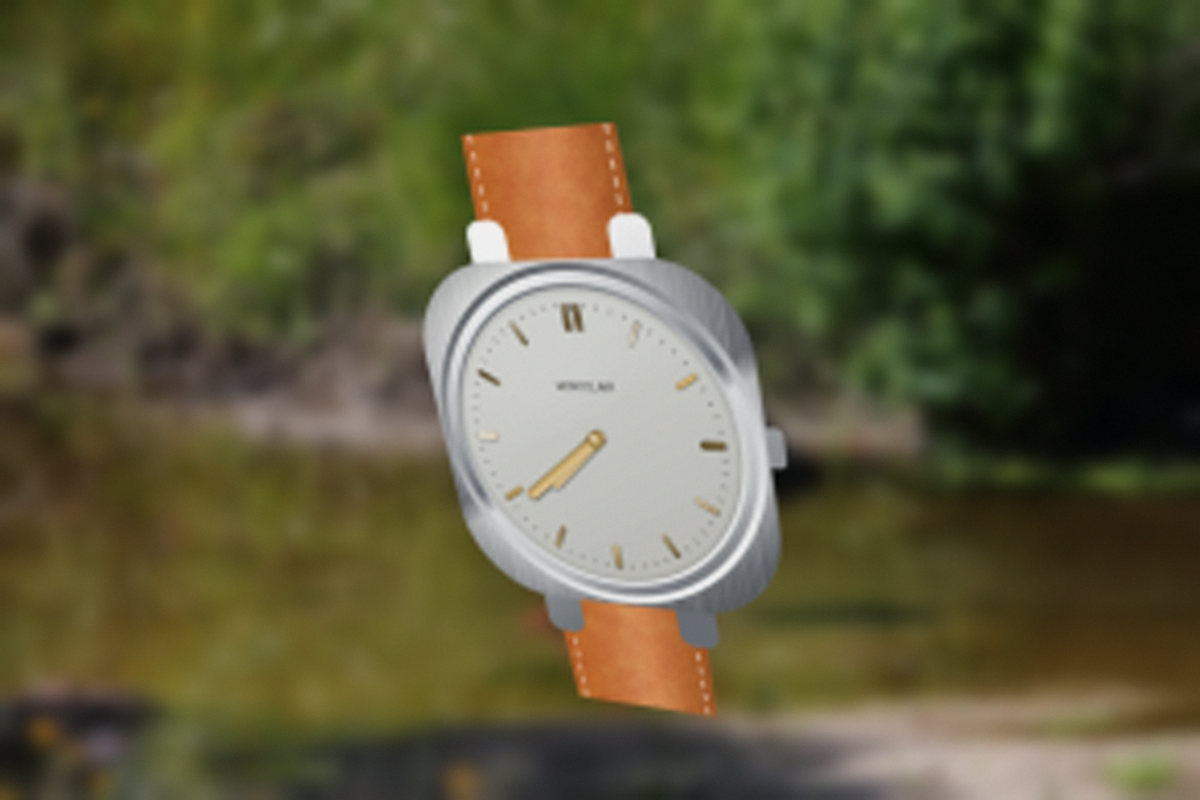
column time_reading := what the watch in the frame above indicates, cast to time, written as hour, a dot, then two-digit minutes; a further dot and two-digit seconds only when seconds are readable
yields 7.39
